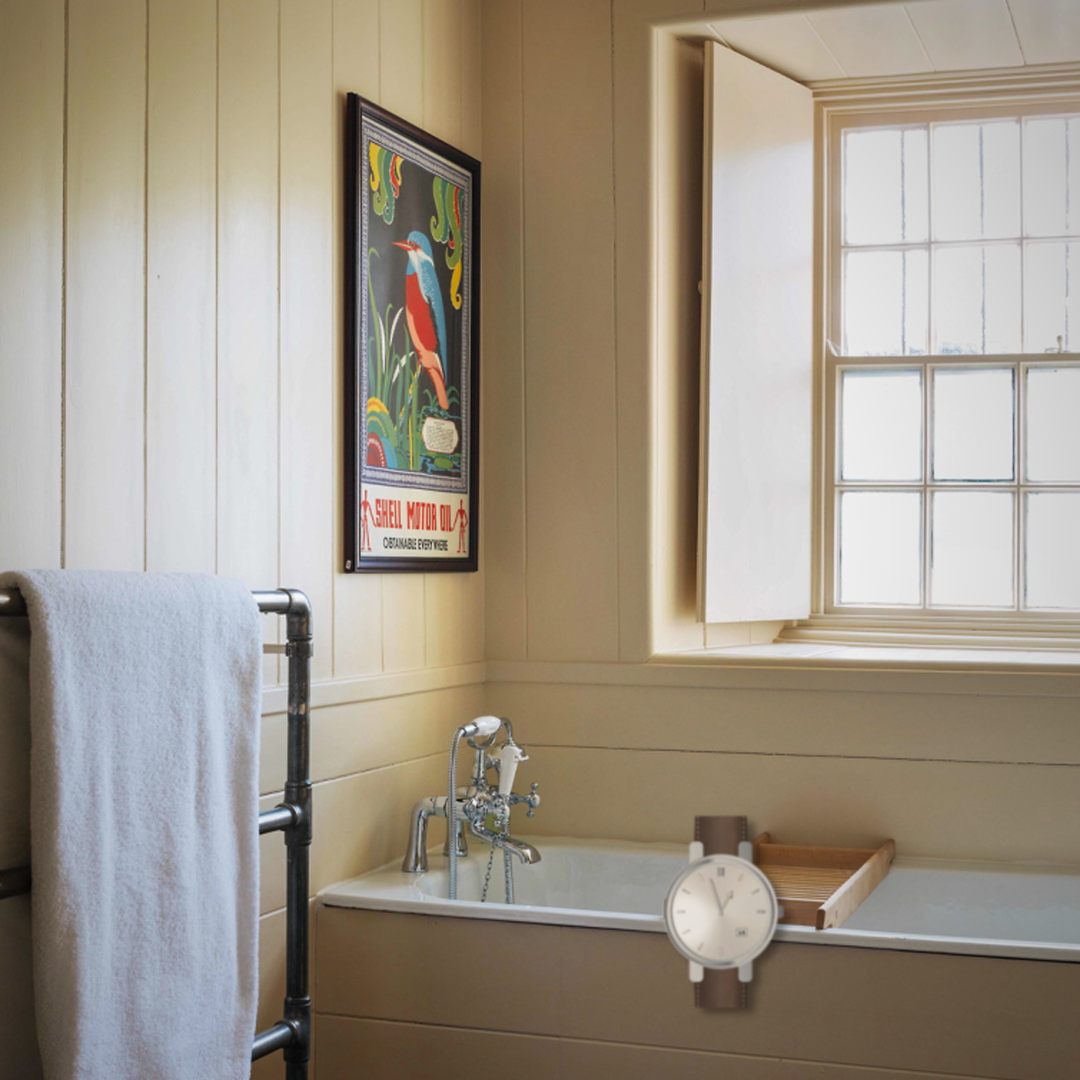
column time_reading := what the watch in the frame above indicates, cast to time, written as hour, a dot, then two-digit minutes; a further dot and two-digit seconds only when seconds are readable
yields 12.57
